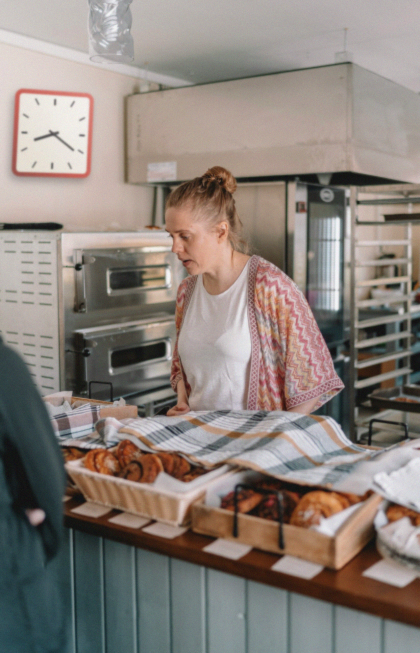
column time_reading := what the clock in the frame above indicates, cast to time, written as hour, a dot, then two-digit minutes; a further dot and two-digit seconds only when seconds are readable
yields 8.21
